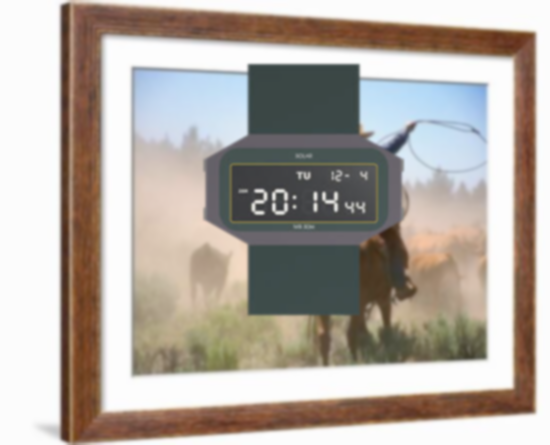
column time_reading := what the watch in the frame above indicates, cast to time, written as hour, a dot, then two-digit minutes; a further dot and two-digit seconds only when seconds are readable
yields 20.14.44
